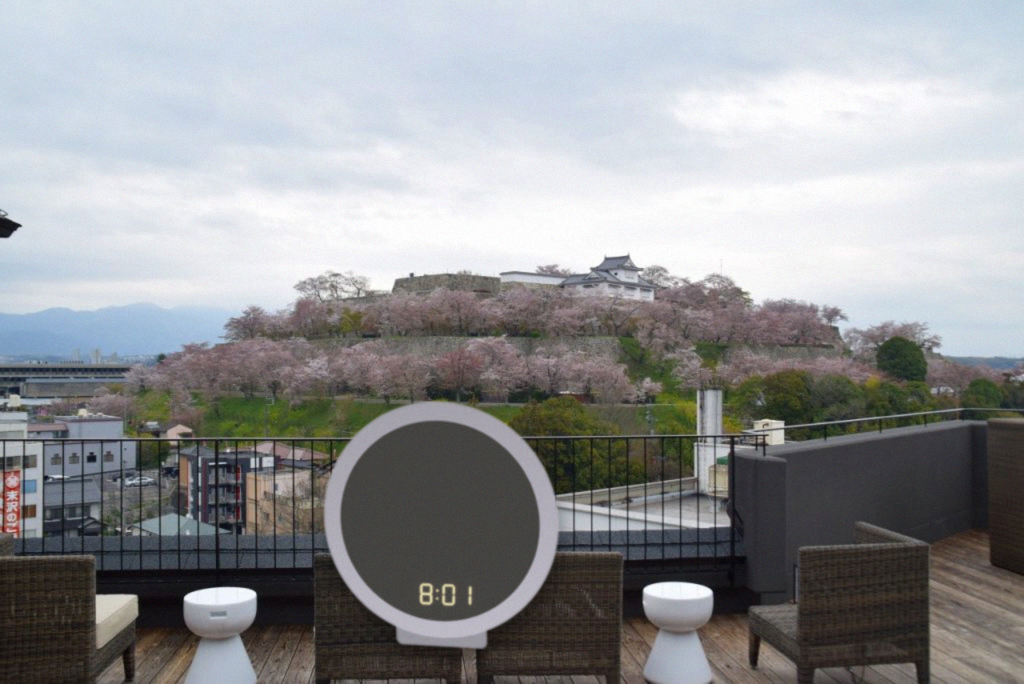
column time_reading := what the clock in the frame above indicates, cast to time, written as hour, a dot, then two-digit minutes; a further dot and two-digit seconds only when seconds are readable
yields 8.01
